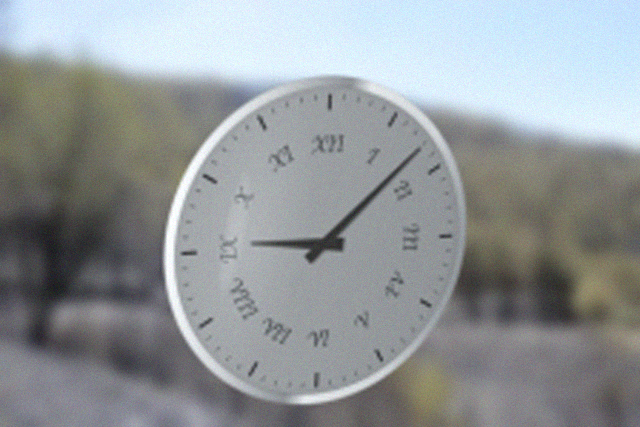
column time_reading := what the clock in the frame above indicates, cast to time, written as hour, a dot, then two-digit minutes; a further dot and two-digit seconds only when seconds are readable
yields 9.08
